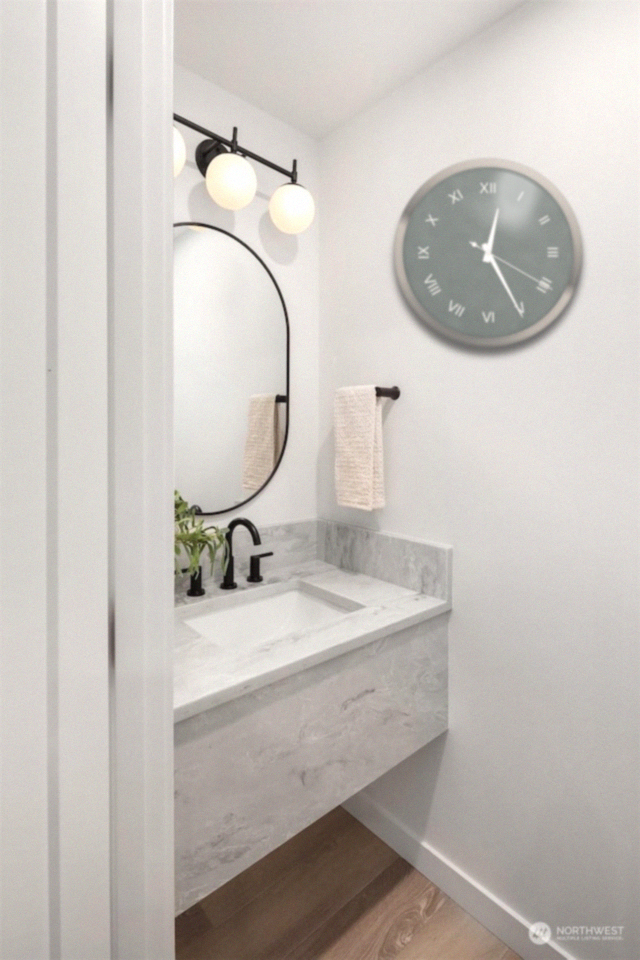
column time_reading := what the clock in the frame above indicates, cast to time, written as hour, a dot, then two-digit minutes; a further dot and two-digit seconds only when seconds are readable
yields 12.25.20
